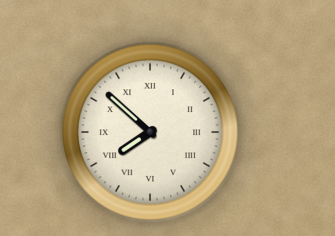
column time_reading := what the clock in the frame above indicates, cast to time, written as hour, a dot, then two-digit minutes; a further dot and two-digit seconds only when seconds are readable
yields 7.52
